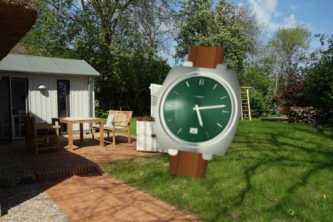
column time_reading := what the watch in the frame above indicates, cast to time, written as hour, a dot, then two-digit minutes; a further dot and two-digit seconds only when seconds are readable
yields 5.13
